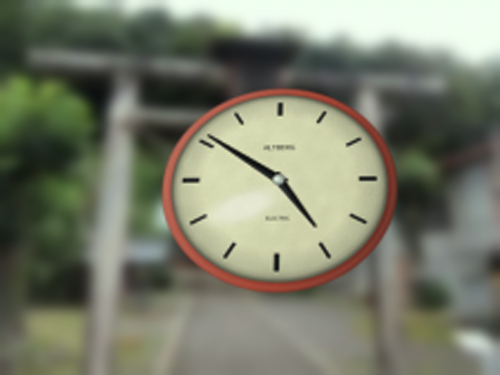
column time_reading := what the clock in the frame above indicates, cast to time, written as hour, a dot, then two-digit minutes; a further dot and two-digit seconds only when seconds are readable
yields 4.51
